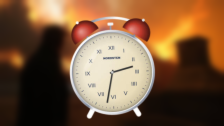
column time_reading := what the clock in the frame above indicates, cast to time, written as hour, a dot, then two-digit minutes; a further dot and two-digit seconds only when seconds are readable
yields 2.32
